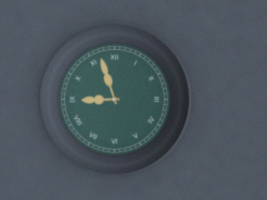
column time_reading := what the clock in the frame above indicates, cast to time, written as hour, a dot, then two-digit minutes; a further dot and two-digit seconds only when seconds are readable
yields 8.57
